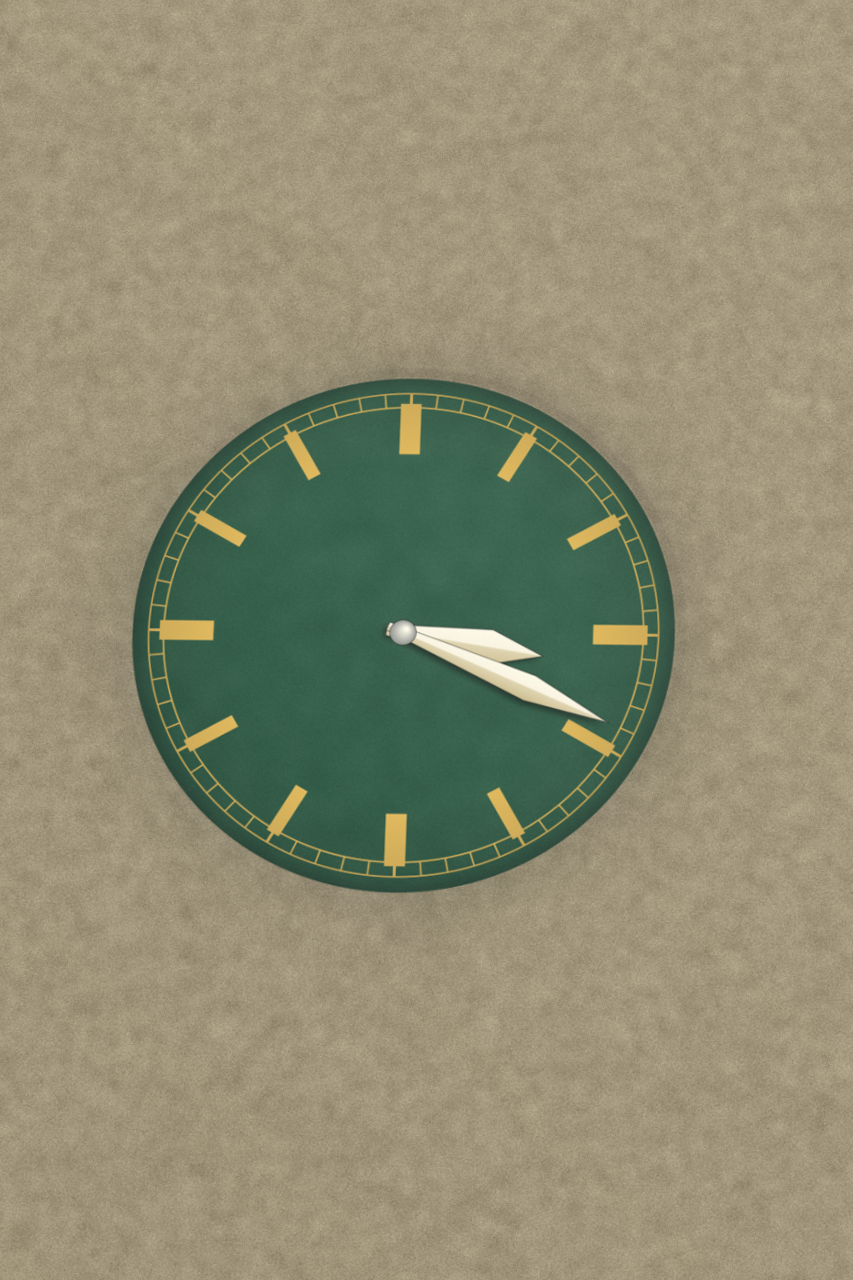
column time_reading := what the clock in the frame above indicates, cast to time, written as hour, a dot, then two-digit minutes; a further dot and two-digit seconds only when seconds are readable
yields 3.19
